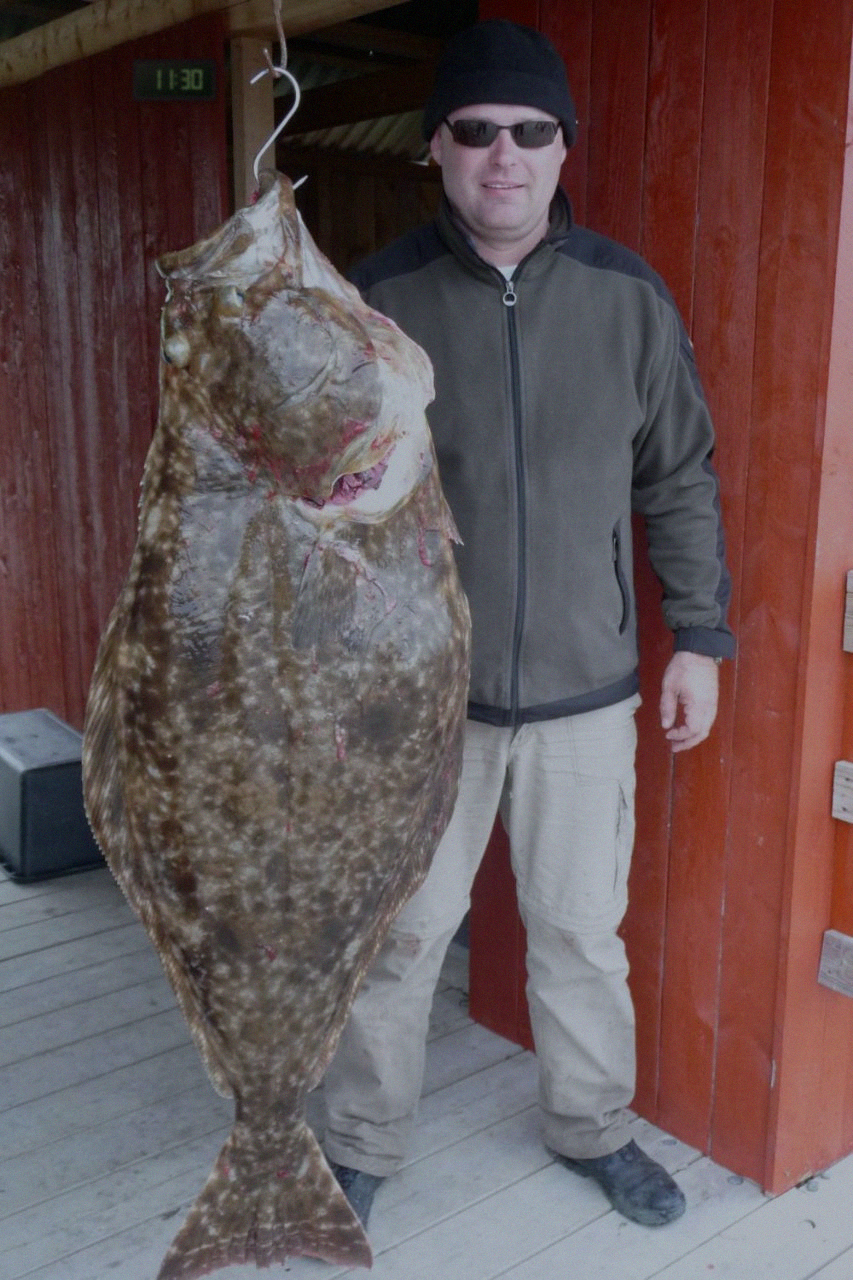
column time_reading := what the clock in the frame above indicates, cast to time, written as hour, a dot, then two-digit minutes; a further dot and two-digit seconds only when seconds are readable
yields 11.30
